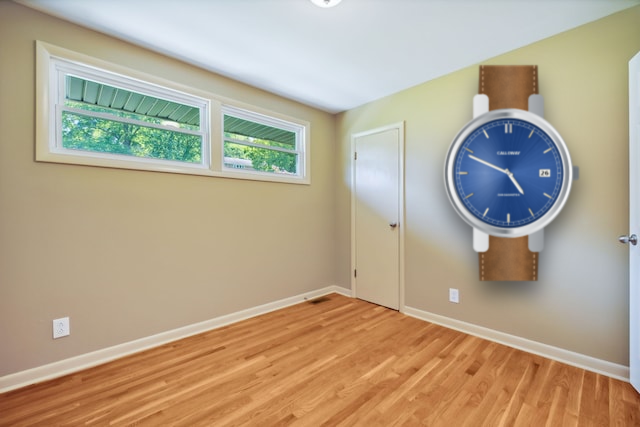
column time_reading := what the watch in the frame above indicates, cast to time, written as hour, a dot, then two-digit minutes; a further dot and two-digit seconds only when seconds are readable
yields 4.49
